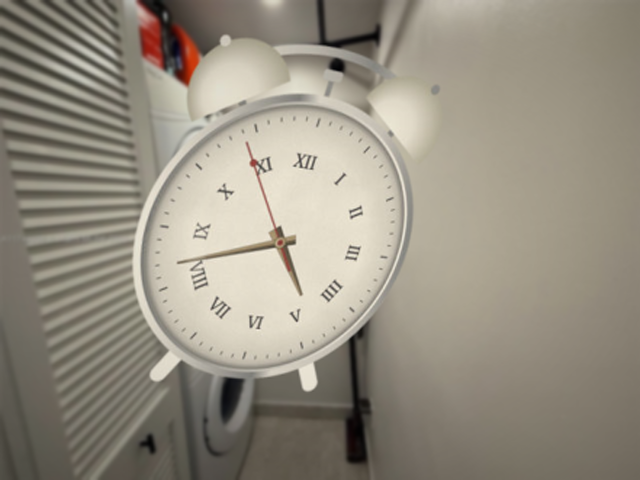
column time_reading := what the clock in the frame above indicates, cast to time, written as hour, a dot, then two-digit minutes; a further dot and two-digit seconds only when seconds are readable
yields 4.41.54
